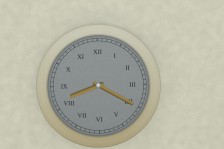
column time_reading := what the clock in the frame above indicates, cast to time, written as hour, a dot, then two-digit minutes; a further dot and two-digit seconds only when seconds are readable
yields 8.20
